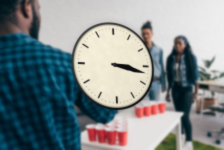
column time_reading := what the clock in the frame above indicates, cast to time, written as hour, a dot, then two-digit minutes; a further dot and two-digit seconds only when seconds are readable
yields 3.17
